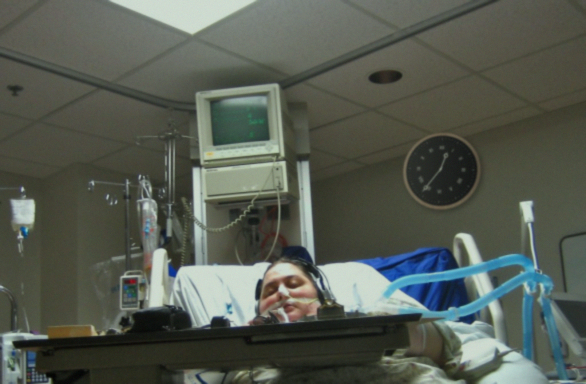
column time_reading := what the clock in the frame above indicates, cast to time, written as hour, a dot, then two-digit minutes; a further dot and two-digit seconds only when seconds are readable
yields 12.36
